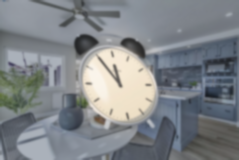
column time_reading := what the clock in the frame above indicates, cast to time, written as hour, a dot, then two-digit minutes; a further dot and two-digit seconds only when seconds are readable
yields 11.55
